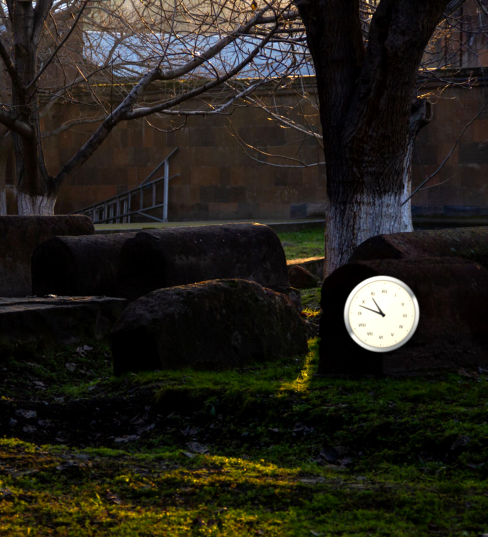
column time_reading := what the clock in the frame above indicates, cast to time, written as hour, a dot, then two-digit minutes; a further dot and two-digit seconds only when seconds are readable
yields 10.48
